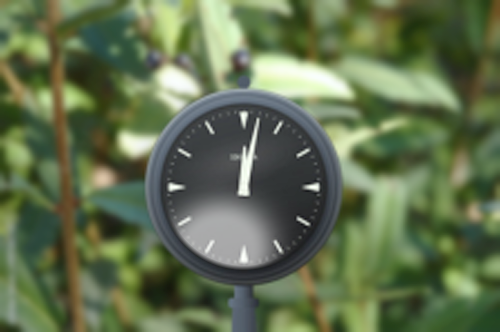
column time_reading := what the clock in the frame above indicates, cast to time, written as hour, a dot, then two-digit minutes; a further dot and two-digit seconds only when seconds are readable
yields 12.02
